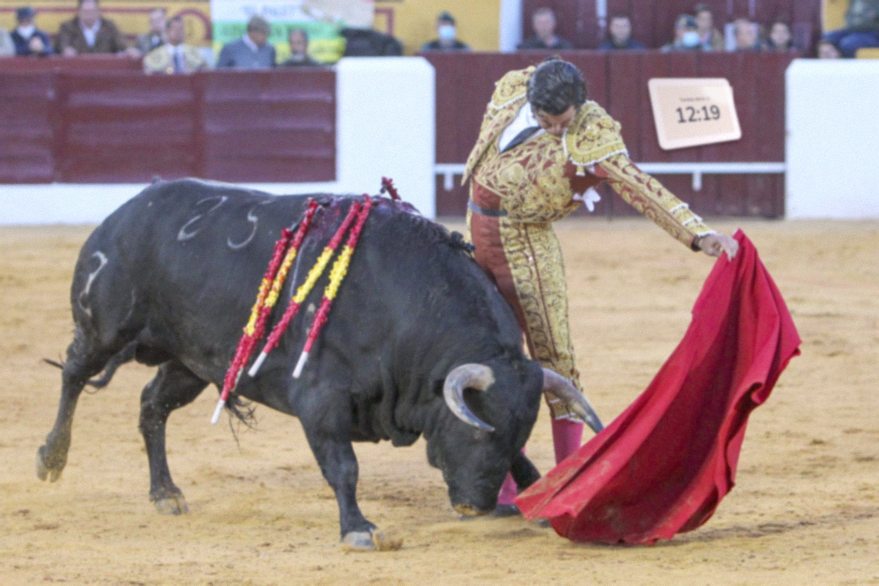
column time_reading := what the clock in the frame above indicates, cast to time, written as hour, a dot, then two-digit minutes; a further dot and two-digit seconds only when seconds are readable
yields 12.19
